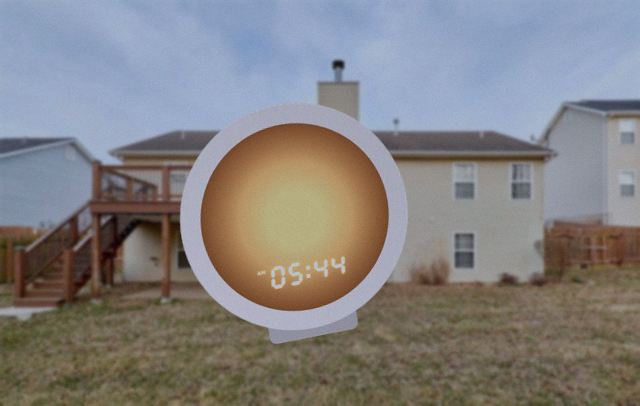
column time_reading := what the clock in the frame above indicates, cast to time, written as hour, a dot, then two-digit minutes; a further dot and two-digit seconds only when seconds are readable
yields 5.44
